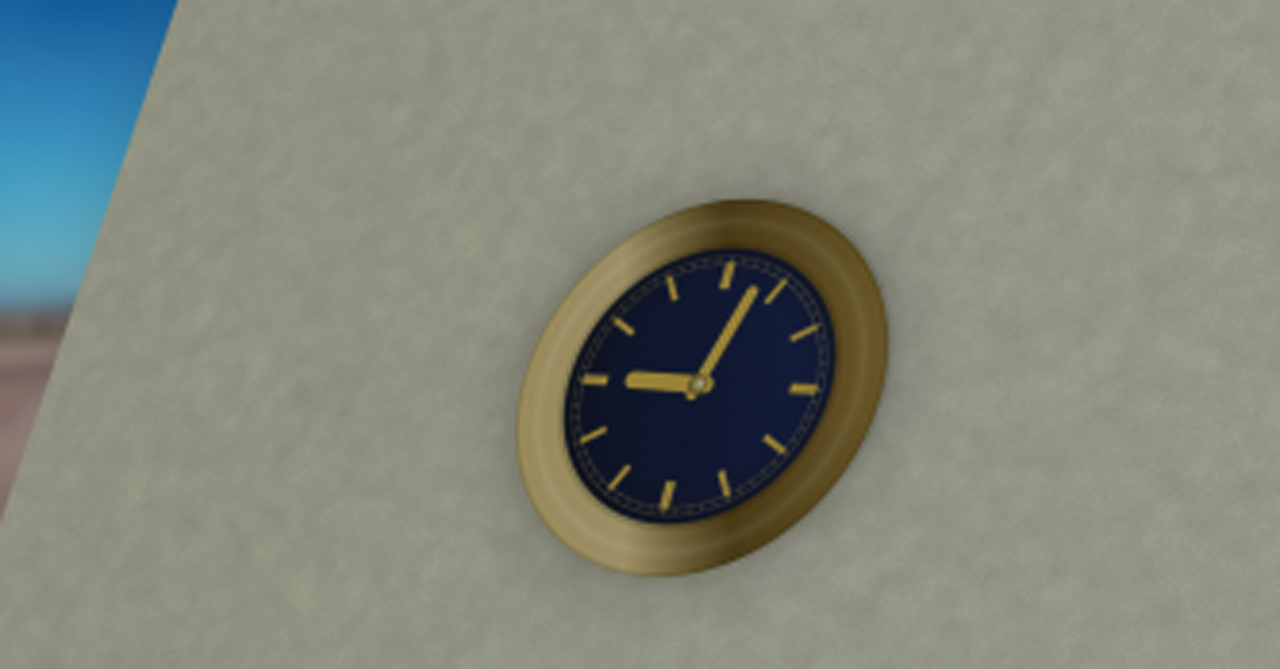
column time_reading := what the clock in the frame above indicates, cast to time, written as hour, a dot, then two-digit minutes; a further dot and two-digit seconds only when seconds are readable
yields 9.03
